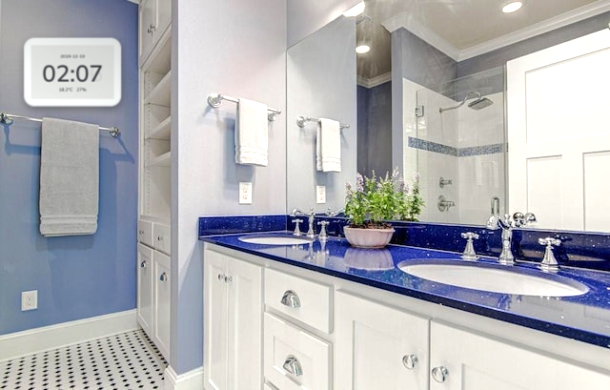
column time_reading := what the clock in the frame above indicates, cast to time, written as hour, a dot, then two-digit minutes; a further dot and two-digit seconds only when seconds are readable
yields 2.07
